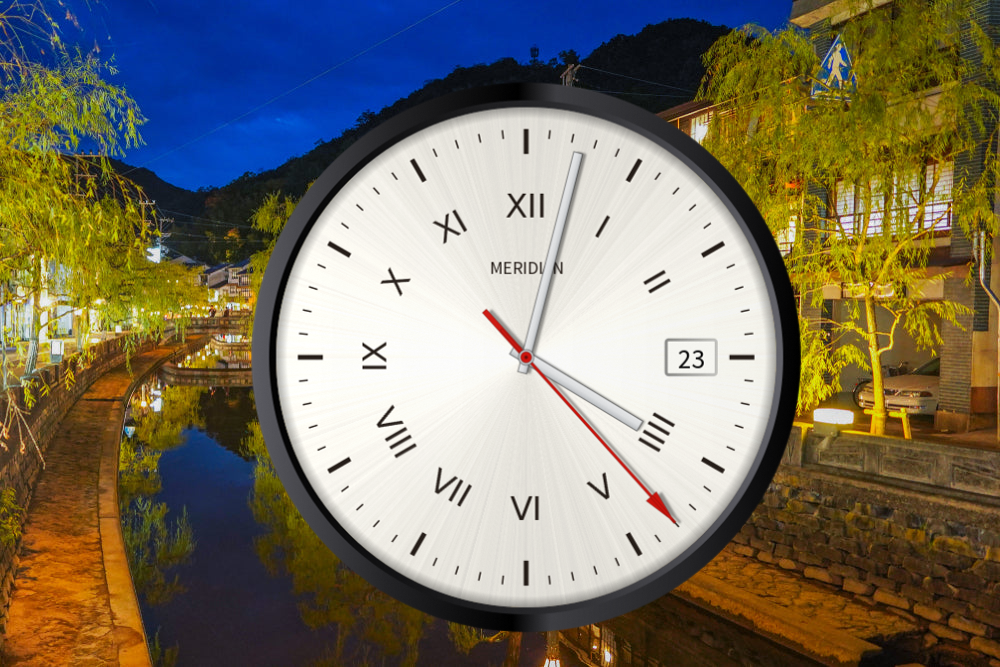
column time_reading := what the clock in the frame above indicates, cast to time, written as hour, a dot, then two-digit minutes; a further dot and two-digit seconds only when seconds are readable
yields 4.02.23
